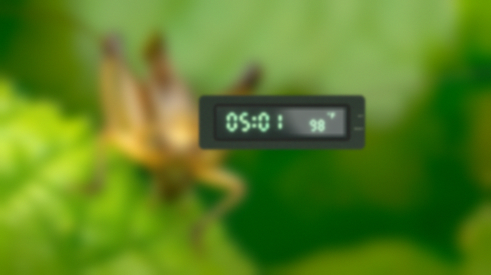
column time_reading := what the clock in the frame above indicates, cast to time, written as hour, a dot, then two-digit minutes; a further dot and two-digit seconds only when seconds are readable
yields 5.01
